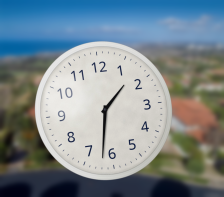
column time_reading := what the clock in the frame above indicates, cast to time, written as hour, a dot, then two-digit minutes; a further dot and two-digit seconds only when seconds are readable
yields 1.32
